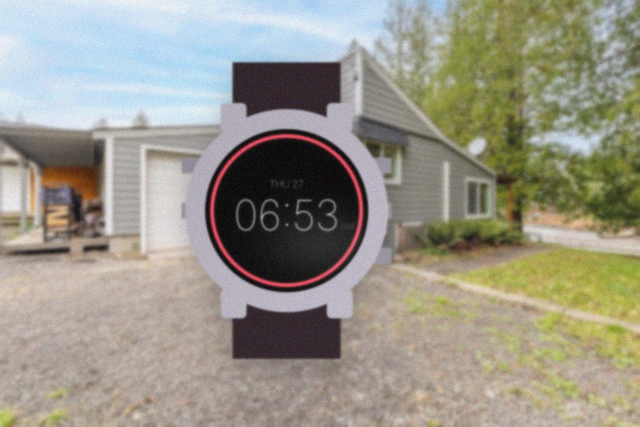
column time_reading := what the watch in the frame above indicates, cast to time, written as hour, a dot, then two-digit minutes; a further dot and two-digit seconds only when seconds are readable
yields 6.53
